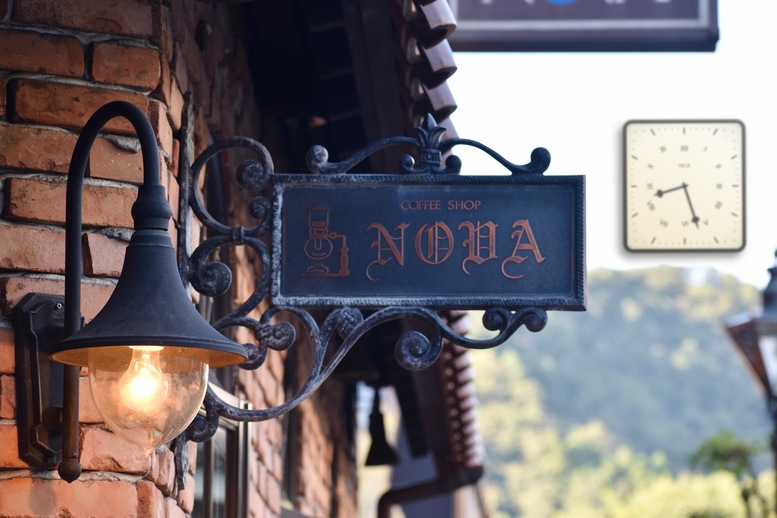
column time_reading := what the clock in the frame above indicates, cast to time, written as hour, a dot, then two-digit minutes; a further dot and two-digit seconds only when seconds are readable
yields 8.27
